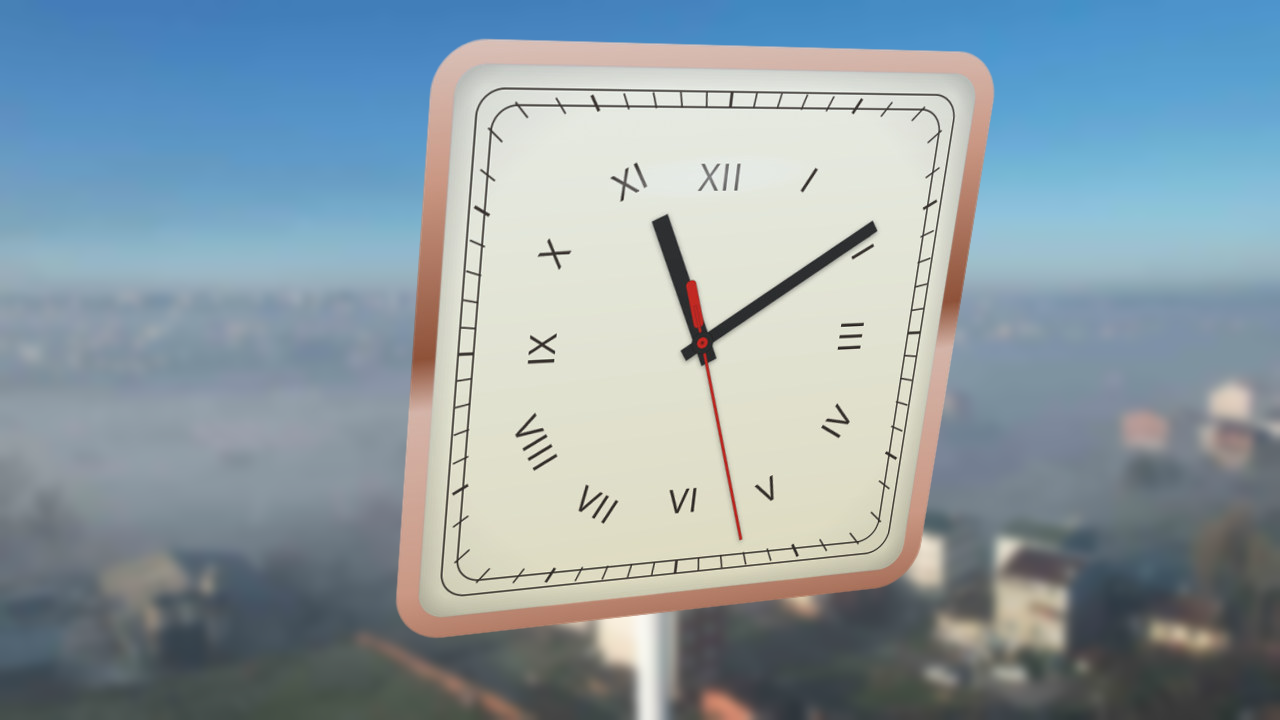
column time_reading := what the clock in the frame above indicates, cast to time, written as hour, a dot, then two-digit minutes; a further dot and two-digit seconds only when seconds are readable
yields 11.09.27
